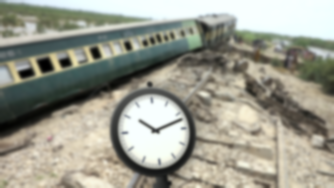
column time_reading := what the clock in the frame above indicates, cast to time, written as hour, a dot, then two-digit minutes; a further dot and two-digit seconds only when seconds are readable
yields 10.12
